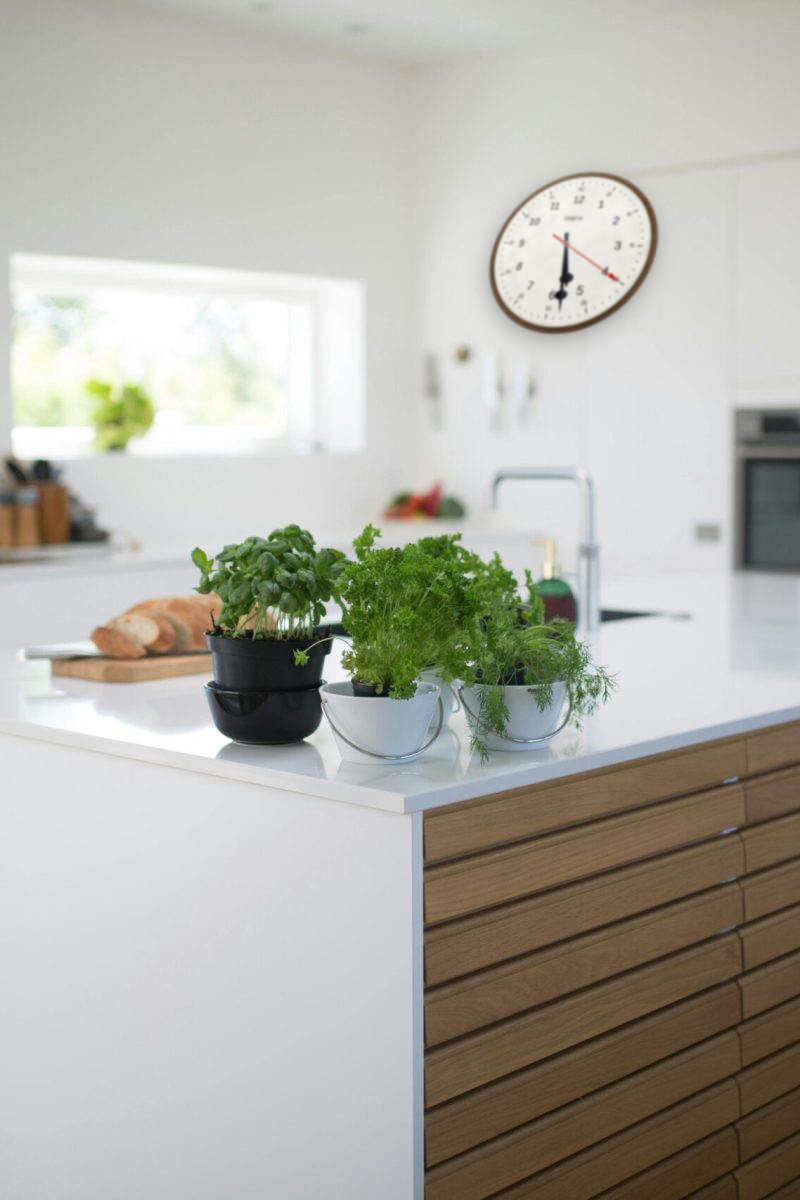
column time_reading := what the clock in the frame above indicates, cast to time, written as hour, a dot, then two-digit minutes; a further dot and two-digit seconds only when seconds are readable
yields 5.28.20
